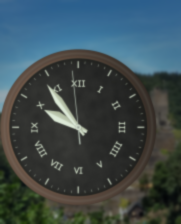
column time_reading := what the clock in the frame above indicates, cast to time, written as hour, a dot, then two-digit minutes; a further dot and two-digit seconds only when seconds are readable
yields 9.53.59
